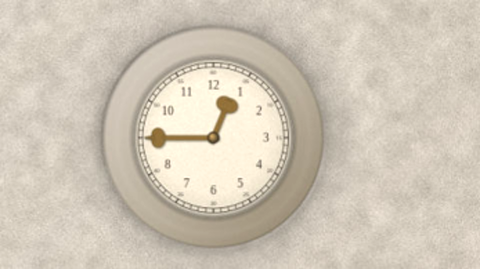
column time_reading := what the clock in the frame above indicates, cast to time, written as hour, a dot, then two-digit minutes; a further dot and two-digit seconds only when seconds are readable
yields 12.45
